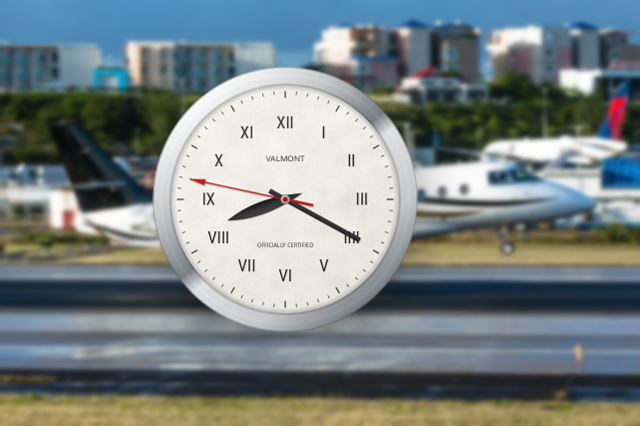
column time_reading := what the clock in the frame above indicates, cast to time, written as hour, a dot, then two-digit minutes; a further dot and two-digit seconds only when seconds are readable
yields 8.19.47
